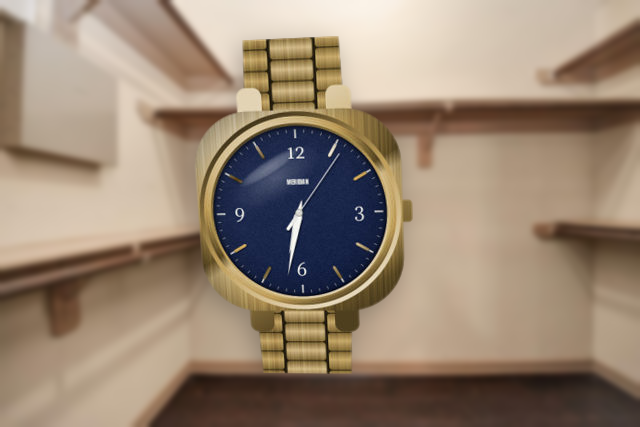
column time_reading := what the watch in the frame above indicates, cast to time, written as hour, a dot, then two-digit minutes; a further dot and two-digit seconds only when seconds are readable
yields 6.32.06
